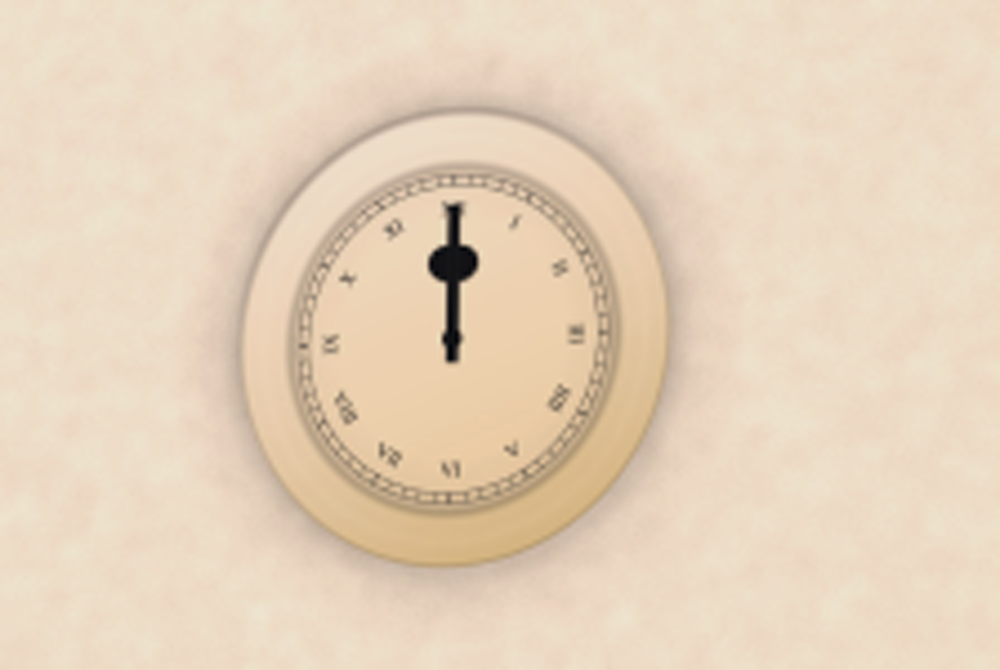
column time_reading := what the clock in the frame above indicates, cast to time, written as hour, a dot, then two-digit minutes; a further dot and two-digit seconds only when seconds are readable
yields 12.00
